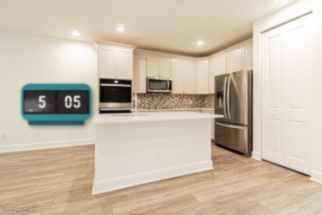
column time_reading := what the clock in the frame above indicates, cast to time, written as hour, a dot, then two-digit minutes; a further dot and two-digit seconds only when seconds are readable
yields 5.05
